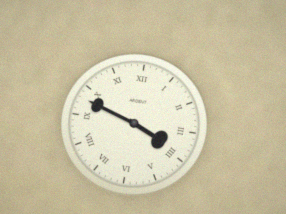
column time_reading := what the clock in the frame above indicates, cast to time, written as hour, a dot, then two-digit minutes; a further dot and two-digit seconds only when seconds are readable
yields 3.48
